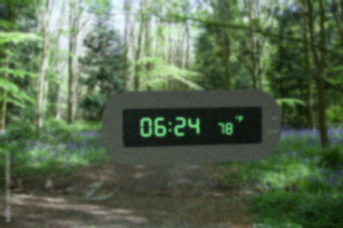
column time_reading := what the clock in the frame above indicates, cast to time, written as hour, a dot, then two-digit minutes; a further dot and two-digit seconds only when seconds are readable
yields 6.24
